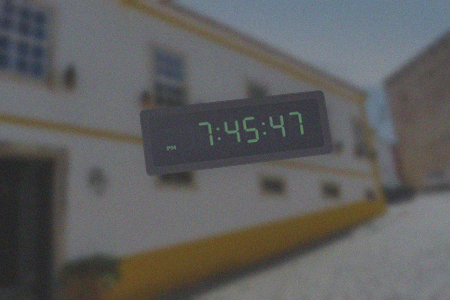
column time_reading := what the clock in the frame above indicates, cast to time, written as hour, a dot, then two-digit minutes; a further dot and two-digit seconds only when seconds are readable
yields 7.45.47
